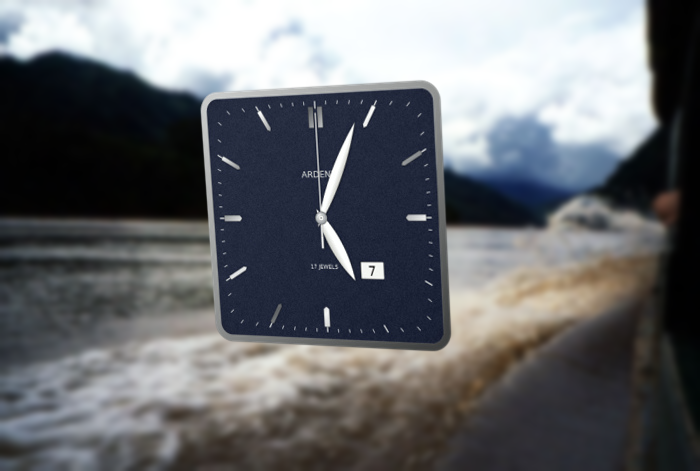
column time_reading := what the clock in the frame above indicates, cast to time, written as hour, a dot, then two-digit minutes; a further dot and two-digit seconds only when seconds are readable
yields 5.04.00
